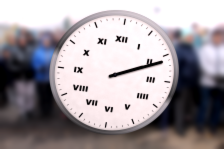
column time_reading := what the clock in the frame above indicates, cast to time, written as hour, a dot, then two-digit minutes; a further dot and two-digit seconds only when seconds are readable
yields 2.11
